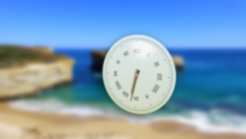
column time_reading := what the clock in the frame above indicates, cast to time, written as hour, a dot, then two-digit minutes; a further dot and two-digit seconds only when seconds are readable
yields 6.32
